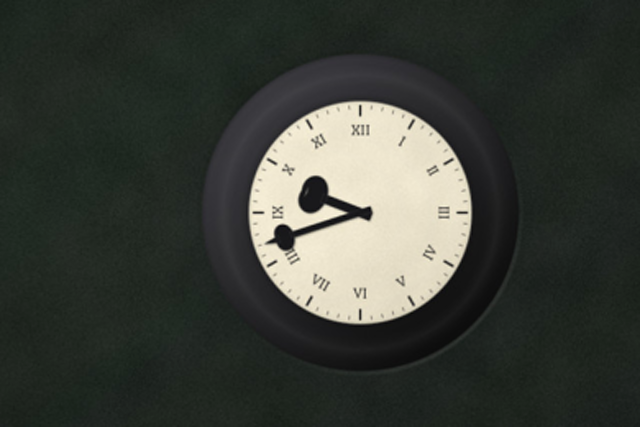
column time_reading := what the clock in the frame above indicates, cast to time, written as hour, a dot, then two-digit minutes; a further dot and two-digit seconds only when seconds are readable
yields 9.42
